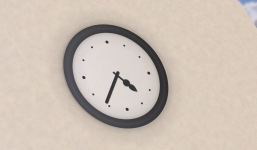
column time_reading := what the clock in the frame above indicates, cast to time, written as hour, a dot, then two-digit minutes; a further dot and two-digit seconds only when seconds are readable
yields 4.36
